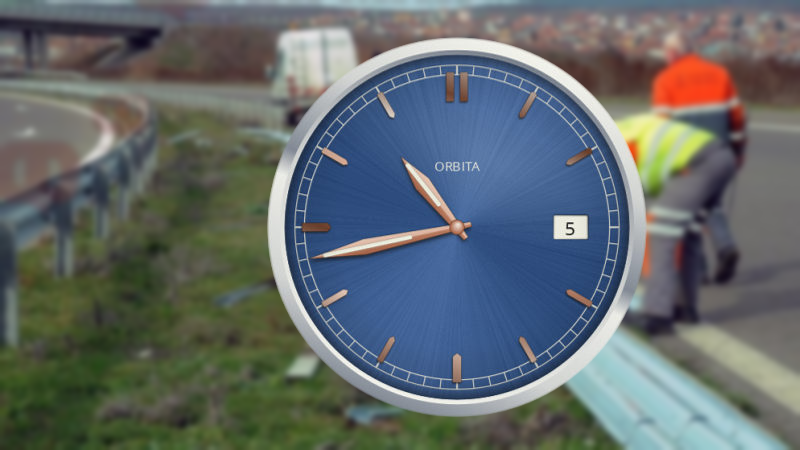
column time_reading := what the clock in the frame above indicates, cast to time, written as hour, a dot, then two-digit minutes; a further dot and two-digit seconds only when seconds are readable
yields 10.43
